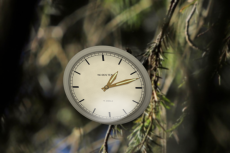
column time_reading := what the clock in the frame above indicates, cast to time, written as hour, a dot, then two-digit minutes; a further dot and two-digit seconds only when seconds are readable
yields 1.12
